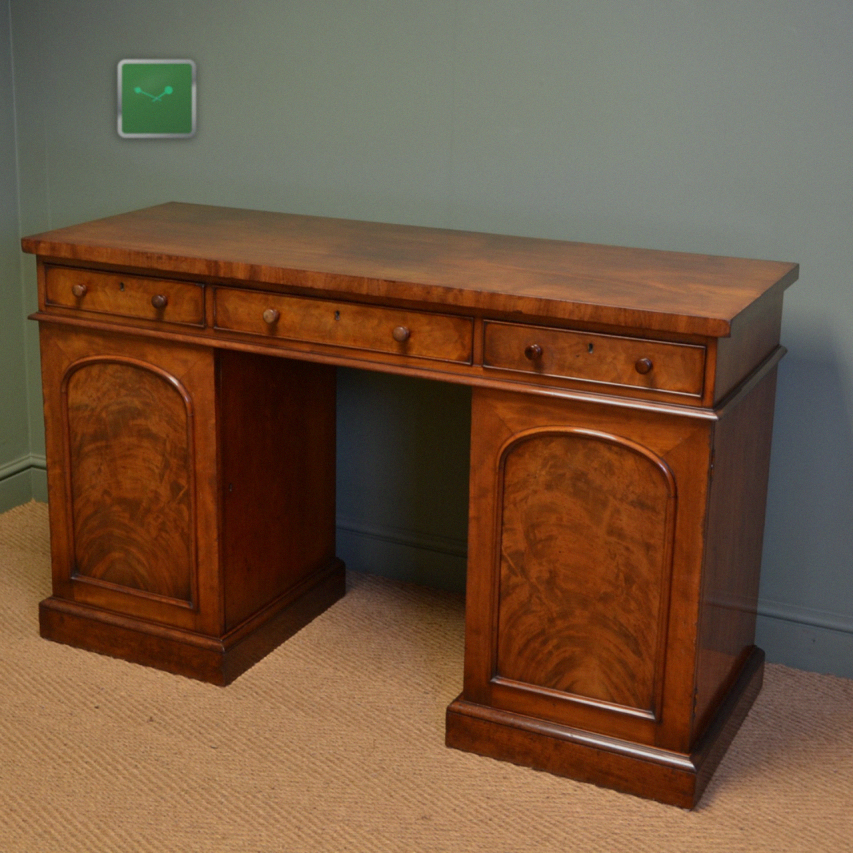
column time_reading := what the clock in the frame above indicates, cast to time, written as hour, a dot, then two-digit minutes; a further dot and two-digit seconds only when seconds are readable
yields 1.49
